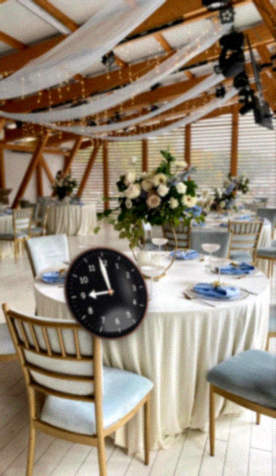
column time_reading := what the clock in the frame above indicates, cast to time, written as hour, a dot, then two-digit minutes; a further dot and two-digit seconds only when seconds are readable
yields 8.59
